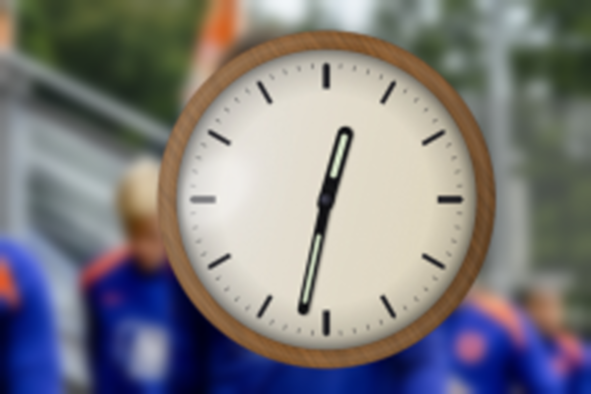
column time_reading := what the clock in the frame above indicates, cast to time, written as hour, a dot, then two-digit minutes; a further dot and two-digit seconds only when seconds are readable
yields 12.32
